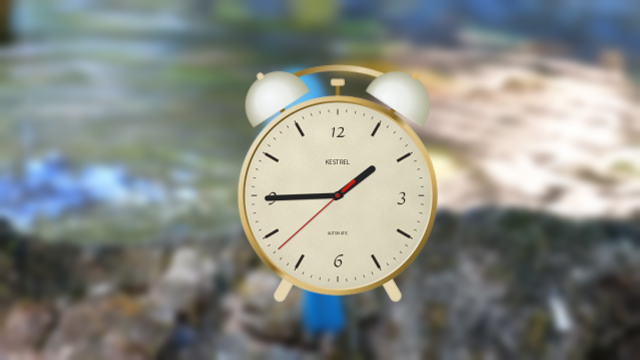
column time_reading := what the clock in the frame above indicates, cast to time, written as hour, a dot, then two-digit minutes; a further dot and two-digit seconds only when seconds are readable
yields 1.44.38
